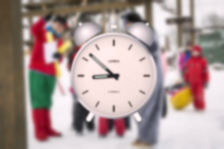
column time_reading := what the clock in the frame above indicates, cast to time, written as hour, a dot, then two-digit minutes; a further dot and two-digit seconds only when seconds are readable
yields 8.52
